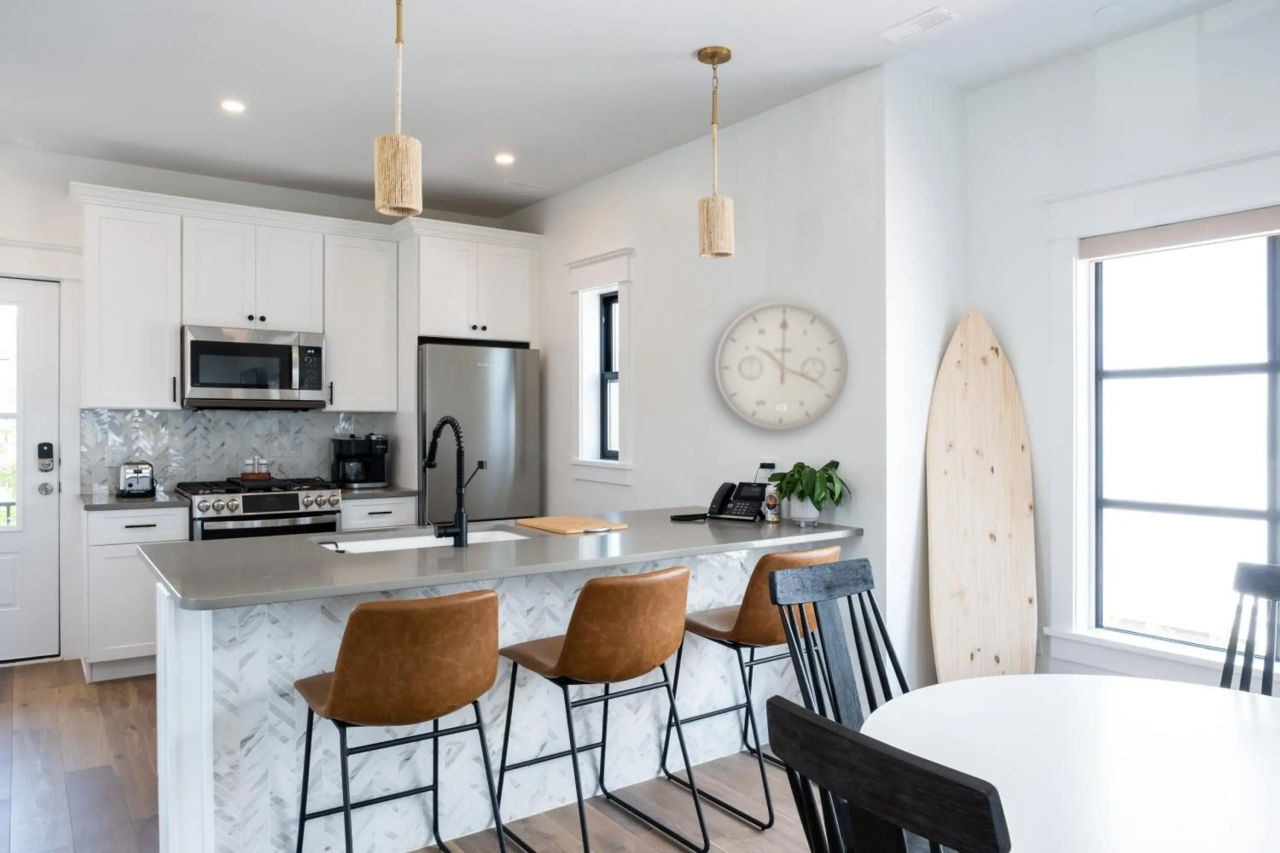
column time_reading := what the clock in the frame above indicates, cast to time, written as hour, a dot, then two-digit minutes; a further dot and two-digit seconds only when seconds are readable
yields 10.19
